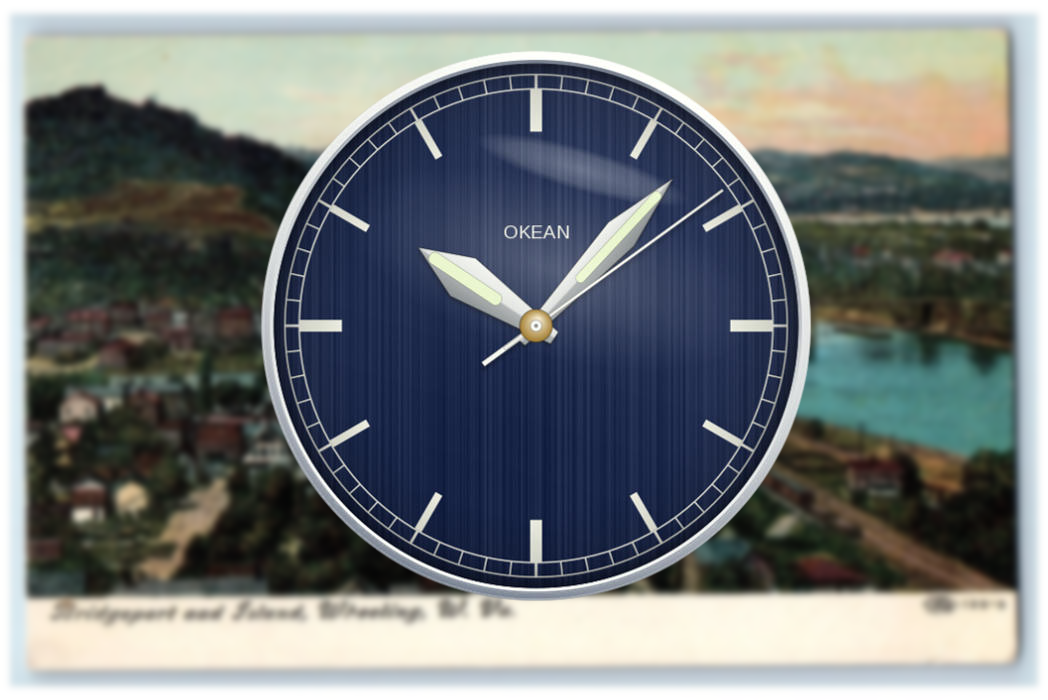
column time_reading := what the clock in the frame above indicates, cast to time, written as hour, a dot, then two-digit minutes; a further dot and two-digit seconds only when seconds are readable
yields 10.07.09
